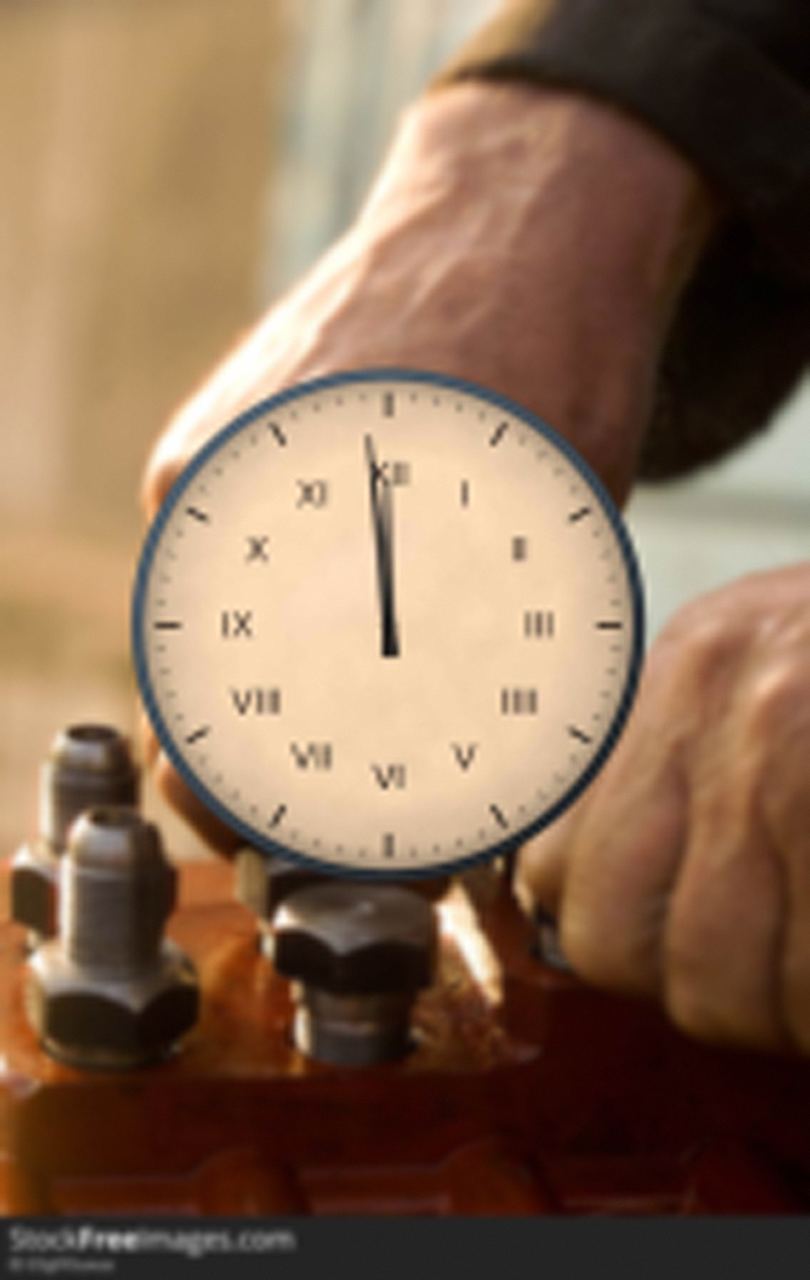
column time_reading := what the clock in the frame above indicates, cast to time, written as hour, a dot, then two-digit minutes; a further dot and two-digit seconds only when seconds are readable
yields 11.59
